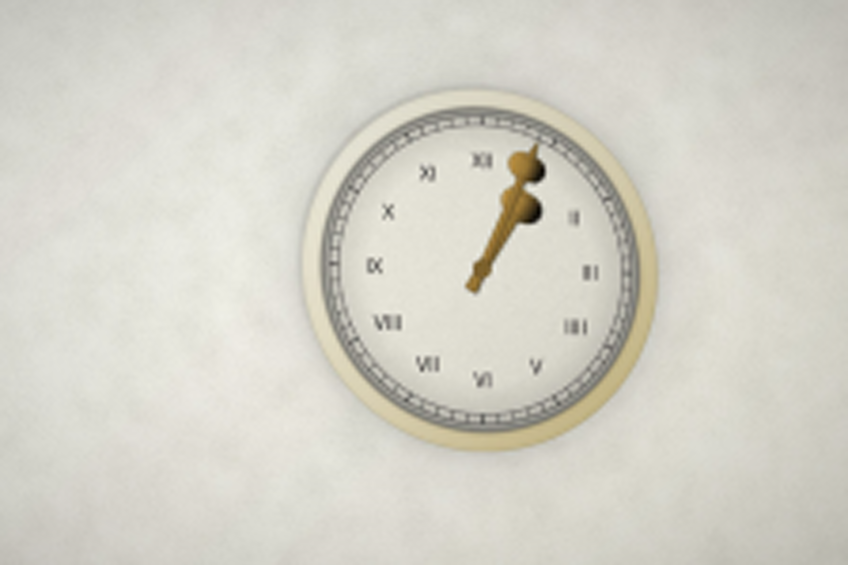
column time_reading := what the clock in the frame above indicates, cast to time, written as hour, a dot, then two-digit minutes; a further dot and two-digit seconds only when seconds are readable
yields 1.04
